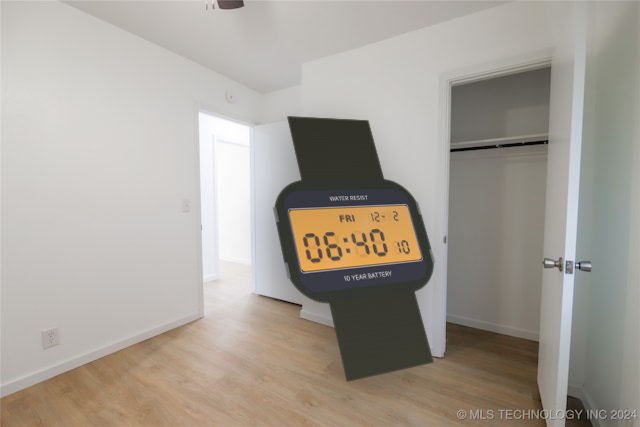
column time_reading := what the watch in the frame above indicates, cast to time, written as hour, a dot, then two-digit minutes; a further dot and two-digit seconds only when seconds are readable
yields 6.40.10
